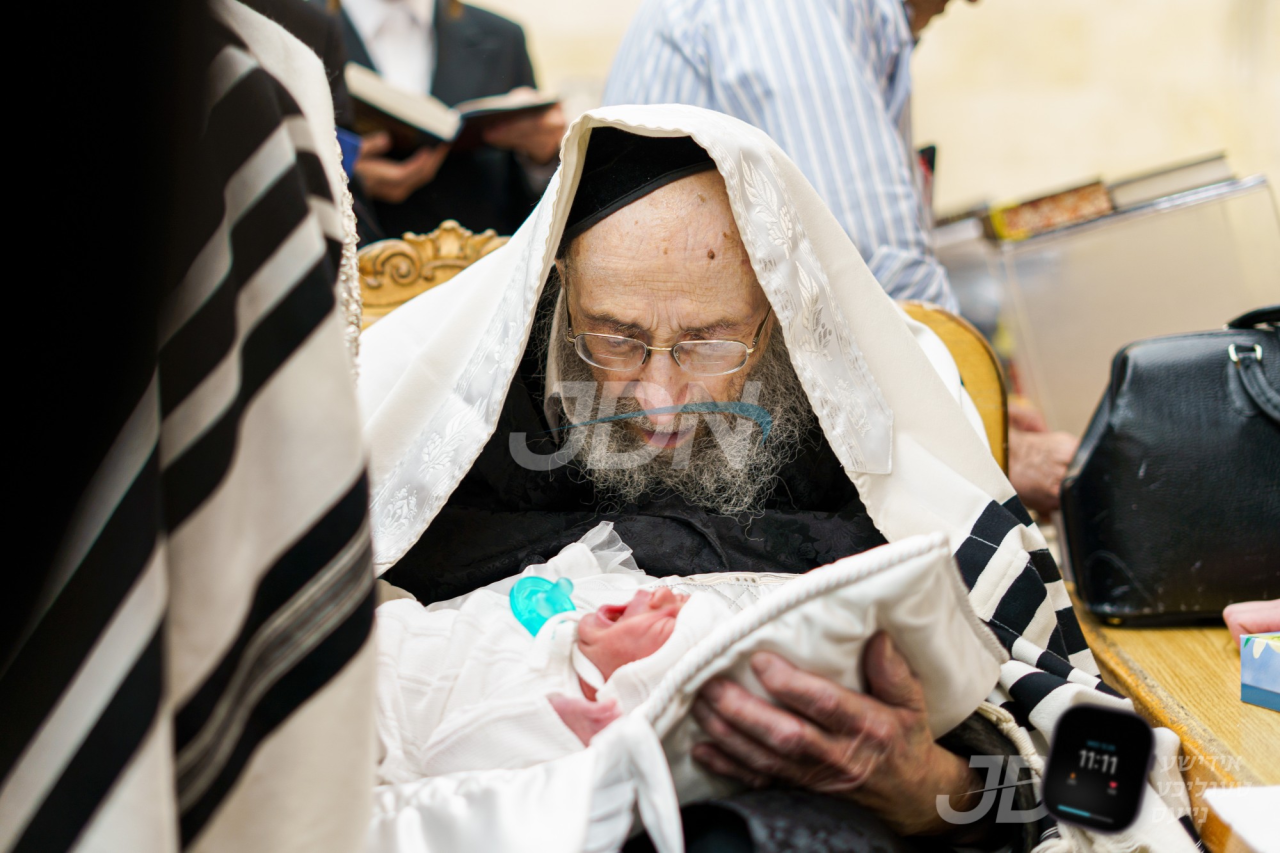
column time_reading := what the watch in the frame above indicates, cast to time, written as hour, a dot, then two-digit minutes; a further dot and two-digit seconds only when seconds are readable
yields 11.11
